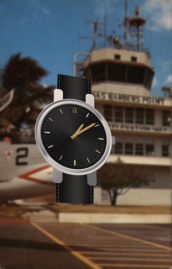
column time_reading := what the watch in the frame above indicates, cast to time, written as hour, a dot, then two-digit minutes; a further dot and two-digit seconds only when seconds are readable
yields 1.09
